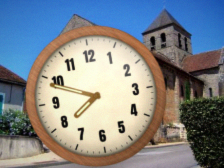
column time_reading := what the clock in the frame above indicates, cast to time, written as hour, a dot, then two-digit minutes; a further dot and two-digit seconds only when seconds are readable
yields 7.49
